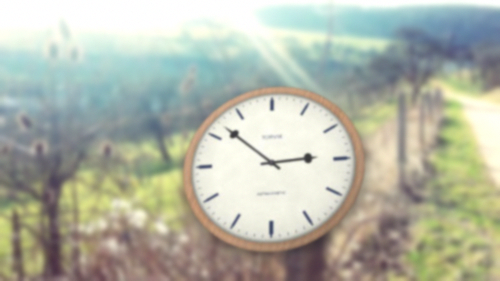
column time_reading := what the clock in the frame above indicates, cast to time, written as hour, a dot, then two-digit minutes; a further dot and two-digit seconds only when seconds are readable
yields 2.52
